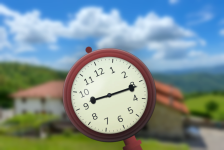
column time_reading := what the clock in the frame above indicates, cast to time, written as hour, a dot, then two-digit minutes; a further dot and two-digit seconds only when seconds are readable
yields 9.16
